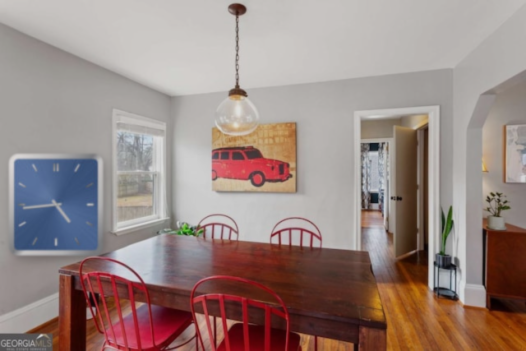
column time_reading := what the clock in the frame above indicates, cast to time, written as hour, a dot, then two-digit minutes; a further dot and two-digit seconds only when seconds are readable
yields 4.44
